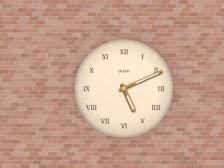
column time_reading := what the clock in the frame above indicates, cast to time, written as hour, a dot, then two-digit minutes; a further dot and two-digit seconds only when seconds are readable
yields 5.11
